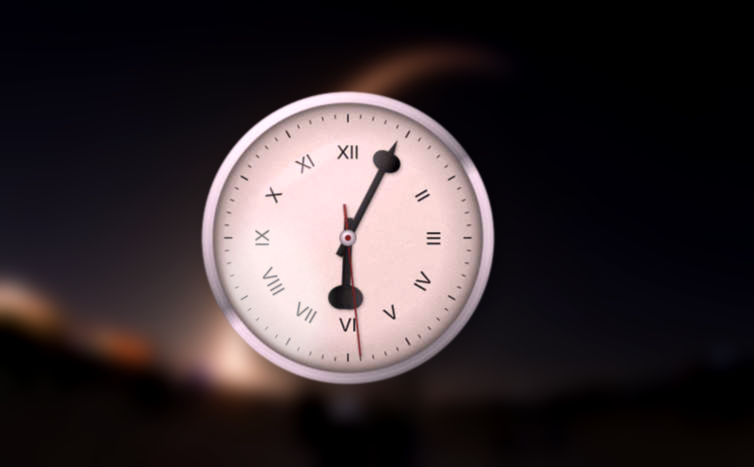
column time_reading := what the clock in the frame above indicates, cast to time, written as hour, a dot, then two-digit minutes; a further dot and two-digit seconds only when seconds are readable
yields 6.04.29
